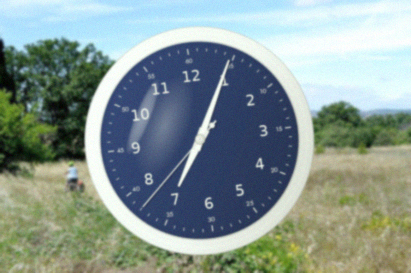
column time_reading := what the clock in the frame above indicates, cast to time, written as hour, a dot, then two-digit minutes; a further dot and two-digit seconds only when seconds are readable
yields 7.04.38
